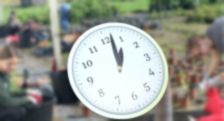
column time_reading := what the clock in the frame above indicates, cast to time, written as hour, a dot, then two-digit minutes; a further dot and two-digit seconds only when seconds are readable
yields 1.02
